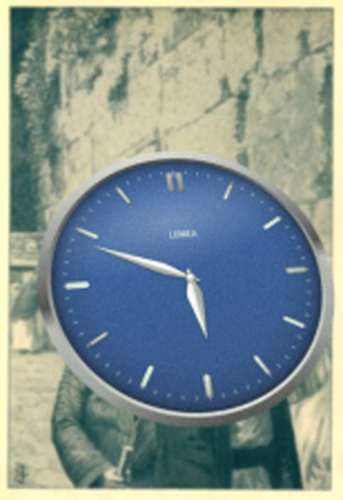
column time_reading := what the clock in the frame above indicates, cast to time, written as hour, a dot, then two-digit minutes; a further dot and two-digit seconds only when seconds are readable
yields 5.49
